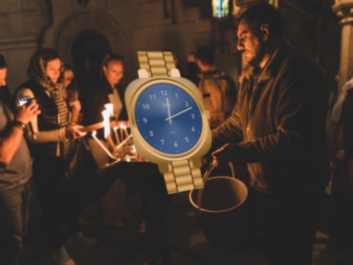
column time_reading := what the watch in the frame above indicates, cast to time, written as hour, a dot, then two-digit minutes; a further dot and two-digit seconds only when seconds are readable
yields 12.12
